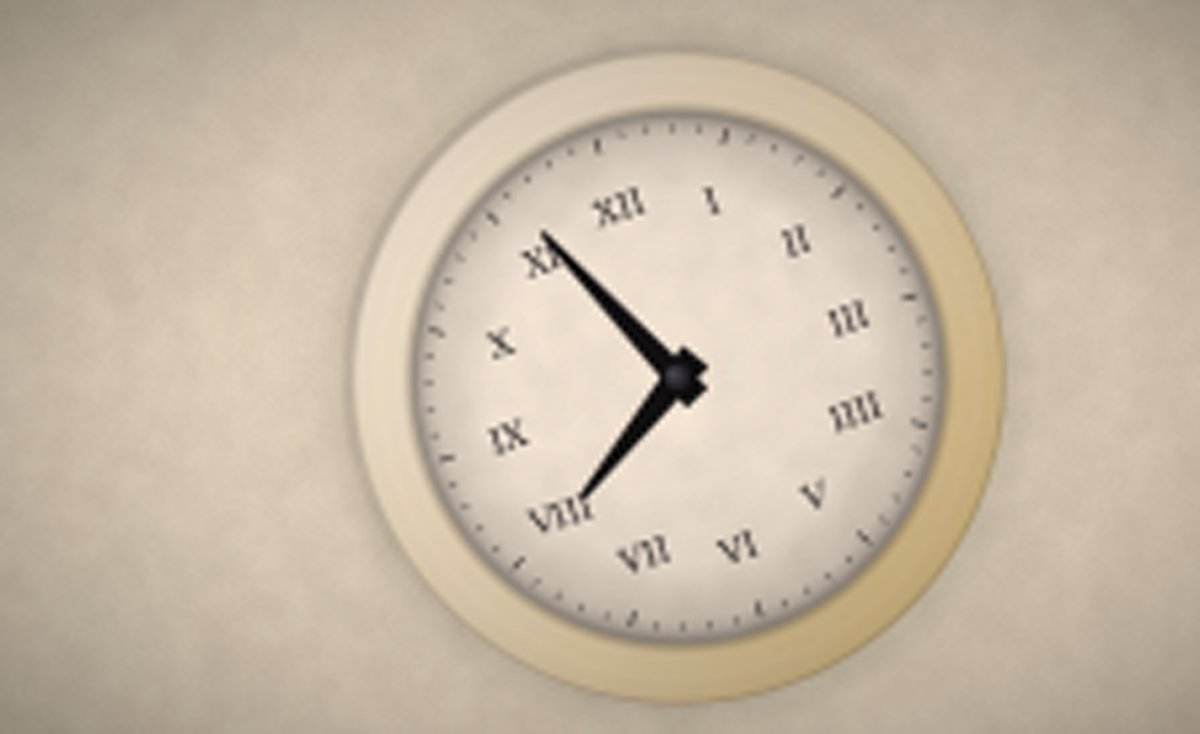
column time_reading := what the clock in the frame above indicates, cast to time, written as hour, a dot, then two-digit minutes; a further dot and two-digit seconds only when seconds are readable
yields 7.56
